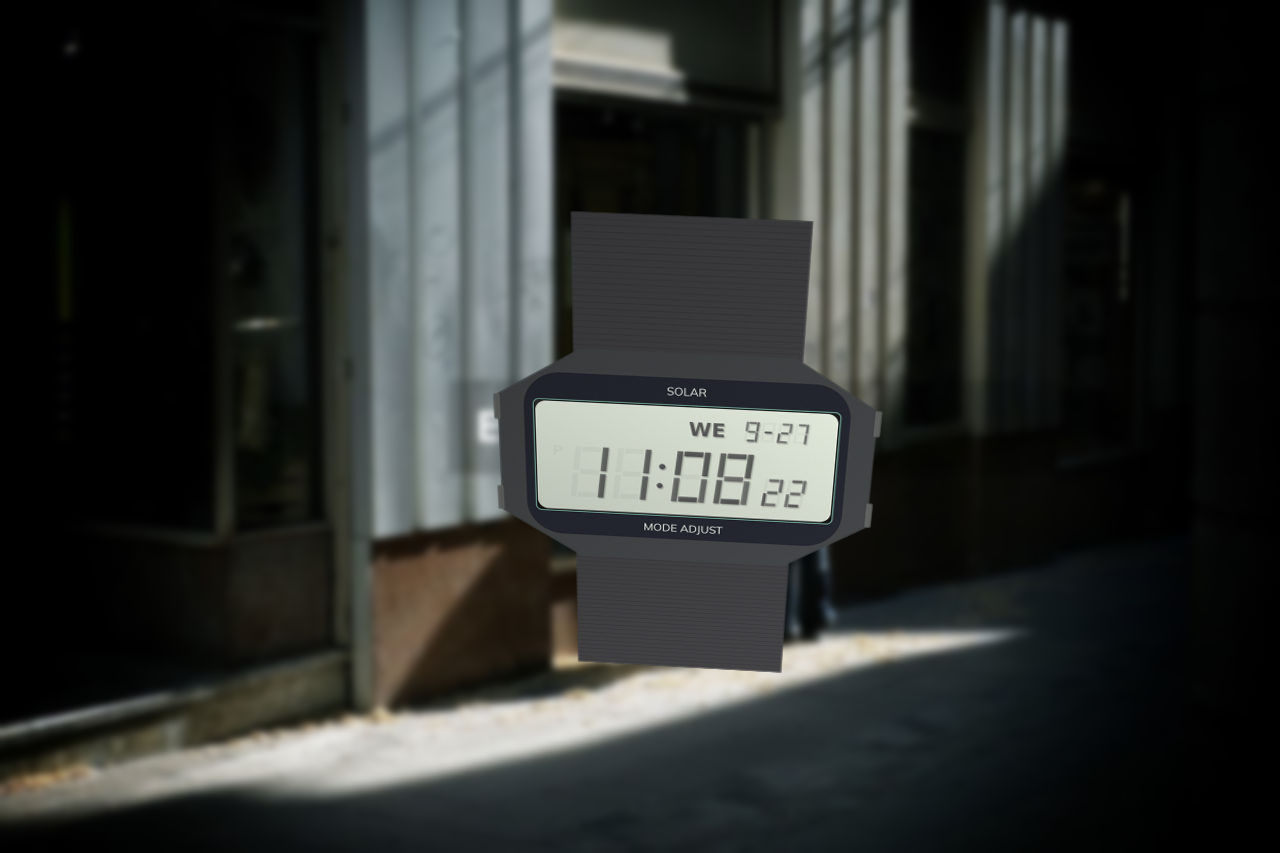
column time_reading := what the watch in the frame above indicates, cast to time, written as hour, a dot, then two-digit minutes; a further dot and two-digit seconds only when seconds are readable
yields 11.08.22
